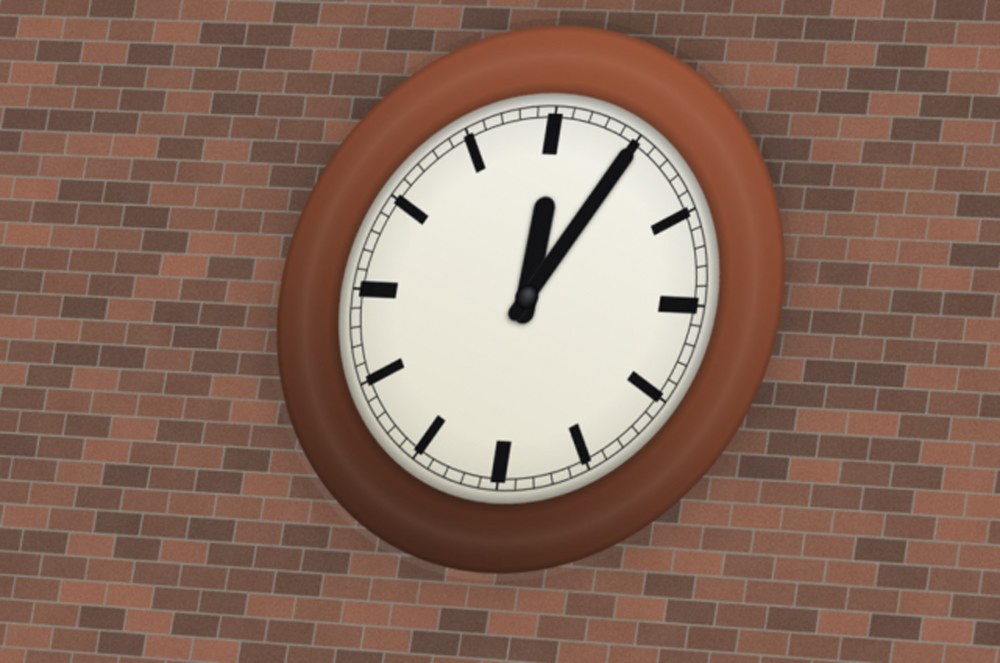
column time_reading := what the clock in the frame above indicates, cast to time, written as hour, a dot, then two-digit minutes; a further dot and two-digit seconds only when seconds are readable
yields 12.05
